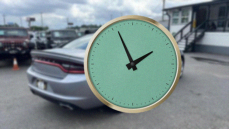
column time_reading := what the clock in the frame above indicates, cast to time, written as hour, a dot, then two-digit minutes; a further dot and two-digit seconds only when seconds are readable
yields 1.56
